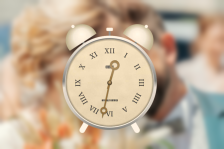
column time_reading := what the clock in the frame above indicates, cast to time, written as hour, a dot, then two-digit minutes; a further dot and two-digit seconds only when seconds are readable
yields 12.32
